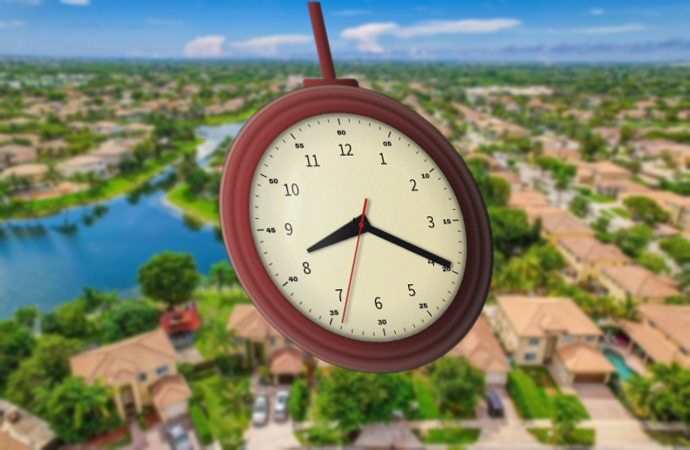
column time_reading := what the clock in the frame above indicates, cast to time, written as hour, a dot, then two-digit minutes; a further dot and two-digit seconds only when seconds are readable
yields 8.19.34
